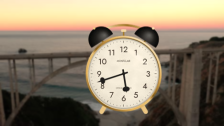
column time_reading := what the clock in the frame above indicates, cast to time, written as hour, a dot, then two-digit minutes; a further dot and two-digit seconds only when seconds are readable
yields 5.42
